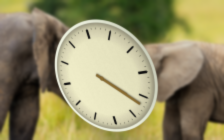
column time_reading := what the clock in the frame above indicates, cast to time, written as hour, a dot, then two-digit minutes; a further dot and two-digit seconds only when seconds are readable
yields 4.22
